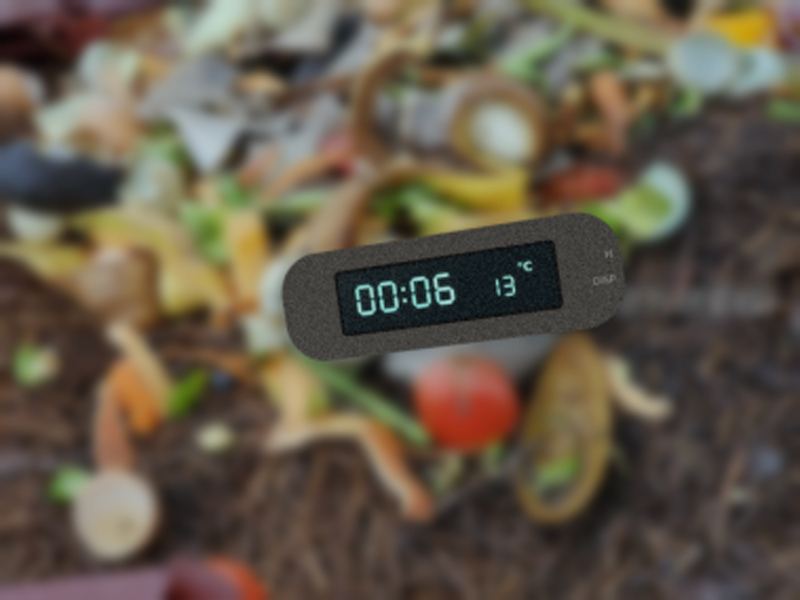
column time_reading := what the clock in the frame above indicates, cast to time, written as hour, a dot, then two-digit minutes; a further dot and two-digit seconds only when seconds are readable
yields 0.06
